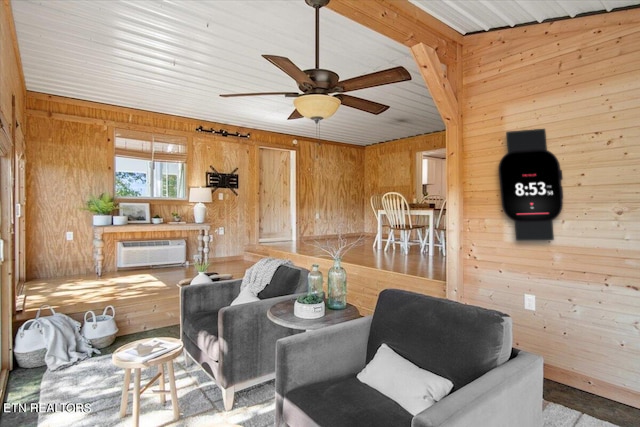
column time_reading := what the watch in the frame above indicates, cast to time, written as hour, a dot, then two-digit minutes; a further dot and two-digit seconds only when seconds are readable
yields 8.53
